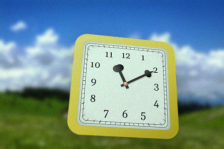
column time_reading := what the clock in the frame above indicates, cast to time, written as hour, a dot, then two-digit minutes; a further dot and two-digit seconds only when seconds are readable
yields 11.10
